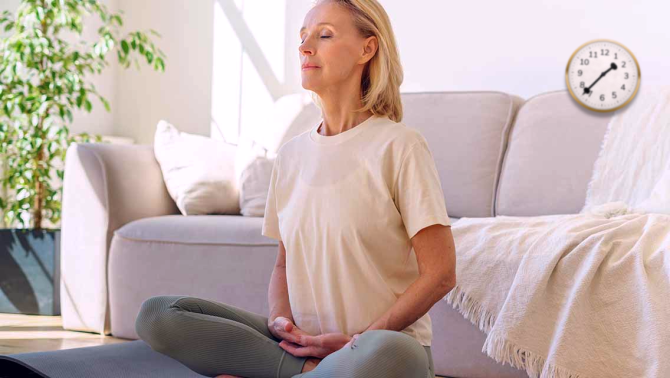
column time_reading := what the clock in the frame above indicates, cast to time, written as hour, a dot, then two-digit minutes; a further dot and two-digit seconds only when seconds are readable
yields 1.37
